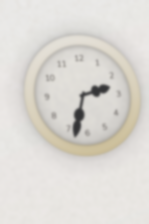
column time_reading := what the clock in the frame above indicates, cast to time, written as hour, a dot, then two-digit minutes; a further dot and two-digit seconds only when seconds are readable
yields 2.33
